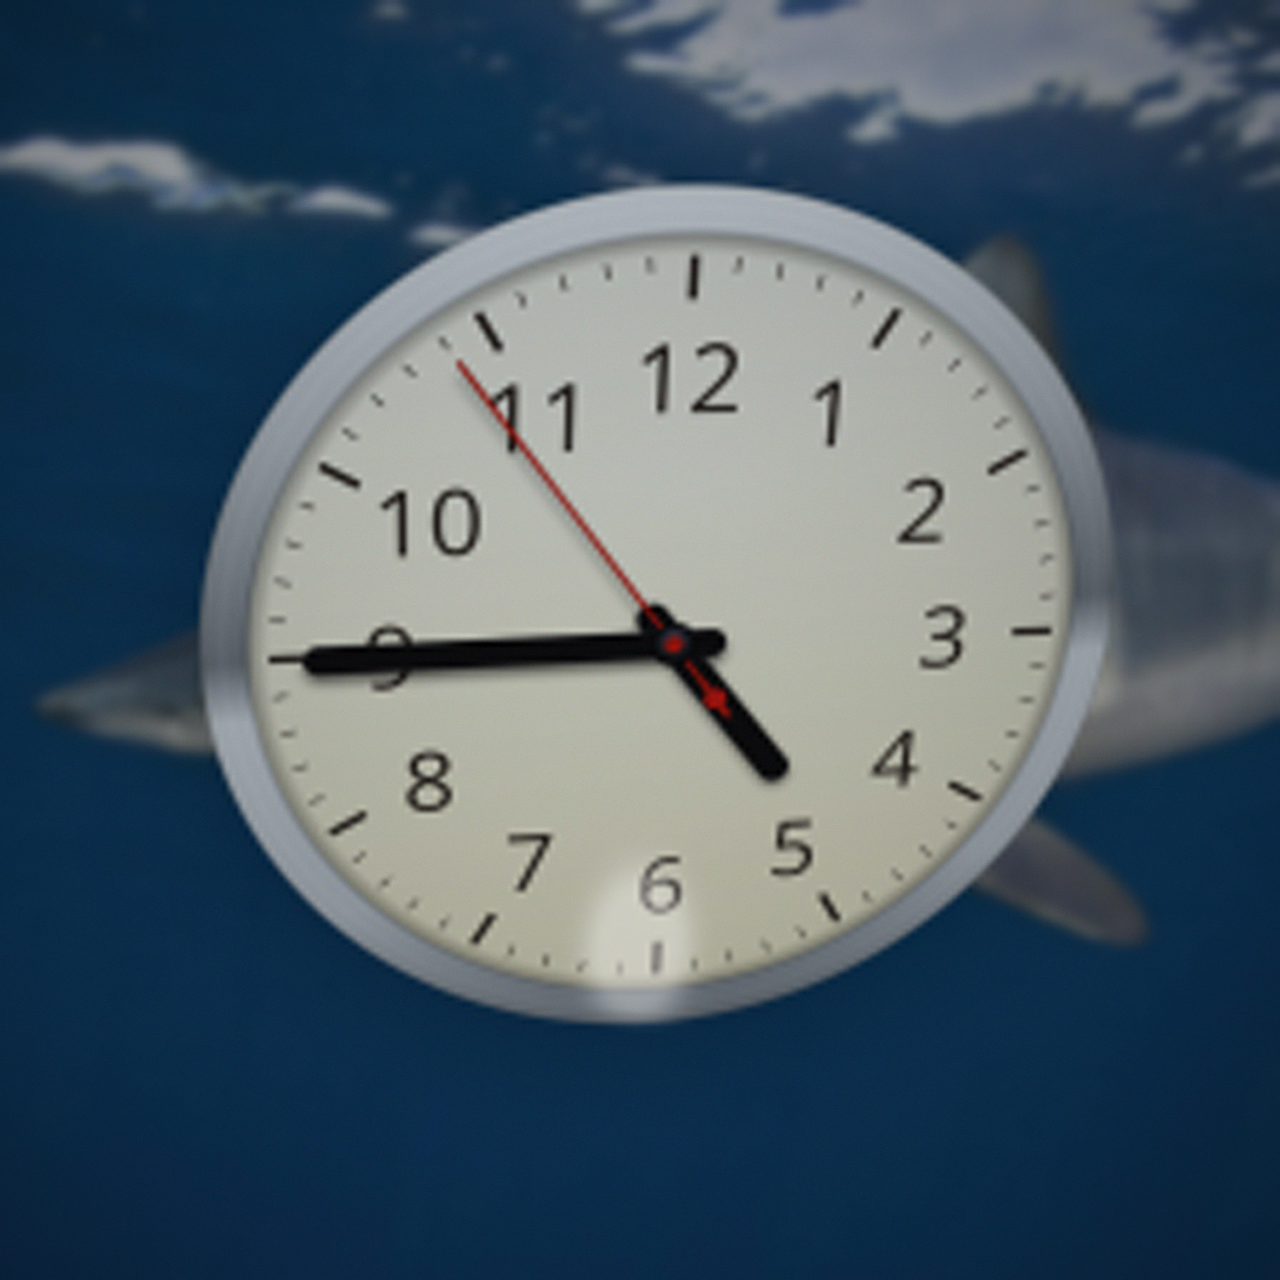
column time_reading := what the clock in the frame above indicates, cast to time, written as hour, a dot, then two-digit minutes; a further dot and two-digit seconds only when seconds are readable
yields 4.44.54
